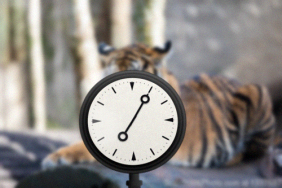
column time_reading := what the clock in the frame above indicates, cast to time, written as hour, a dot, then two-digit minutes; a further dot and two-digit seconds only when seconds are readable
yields 7.05
